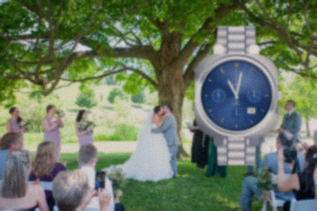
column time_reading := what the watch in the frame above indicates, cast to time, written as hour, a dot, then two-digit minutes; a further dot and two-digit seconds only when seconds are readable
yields 11.02
